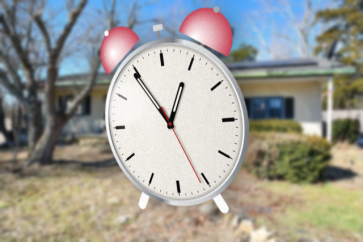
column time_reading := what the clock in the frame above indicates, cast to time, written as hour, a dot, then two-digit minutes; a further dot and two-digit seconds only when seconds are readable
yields 12.54.26
